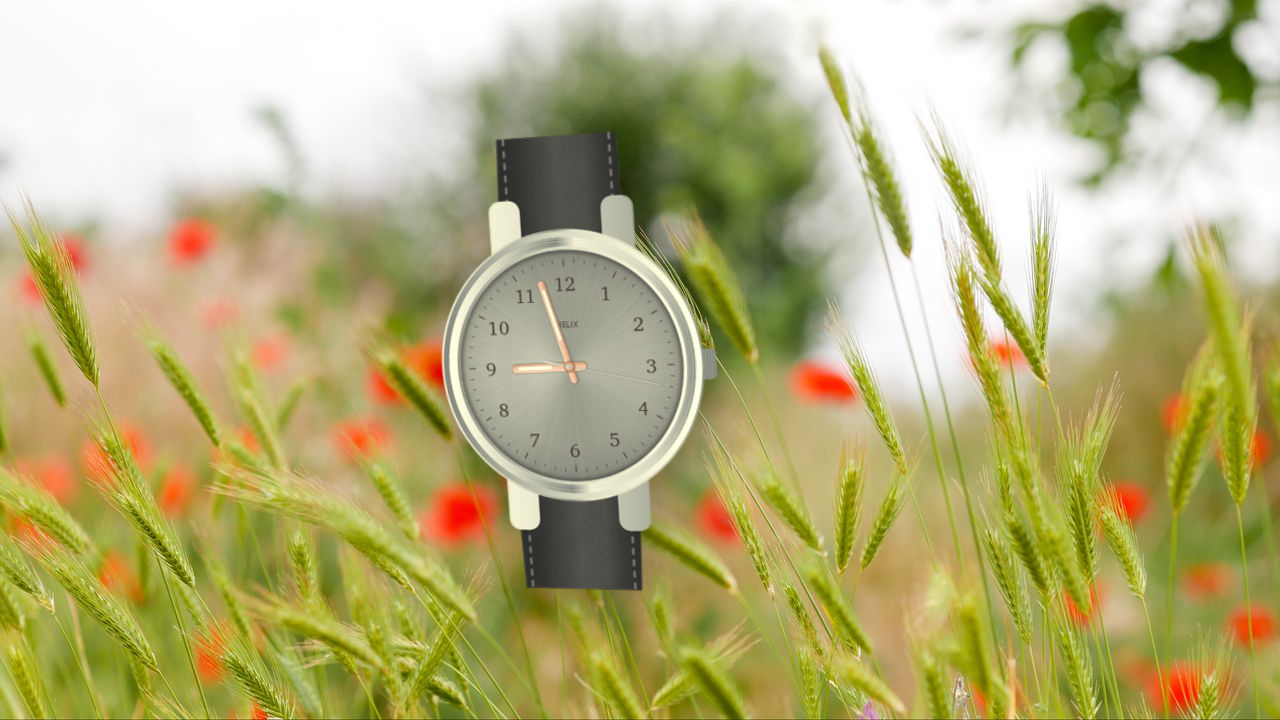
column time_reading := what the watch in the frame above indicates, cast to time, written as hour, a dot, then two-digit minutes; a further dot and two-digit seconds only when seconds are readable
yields 8.57.17
